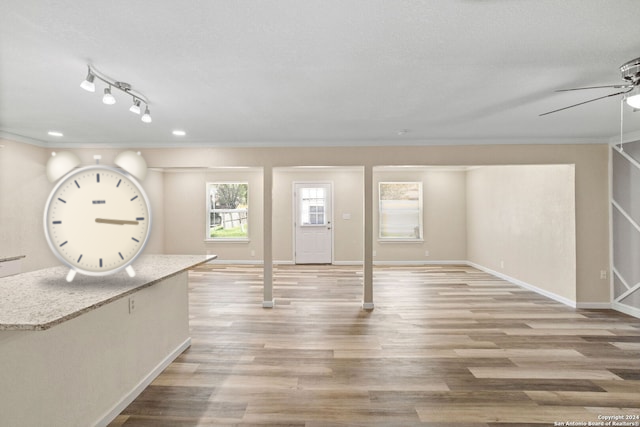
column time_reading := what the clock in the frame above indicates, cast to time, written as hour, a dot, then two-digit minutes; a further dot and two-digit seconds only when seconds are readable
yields 3.16
